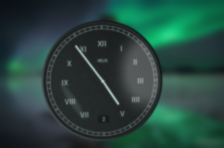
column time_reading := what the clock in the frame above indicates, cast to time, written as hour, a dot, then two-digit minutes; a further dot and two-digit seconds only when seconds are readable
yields 4.54
